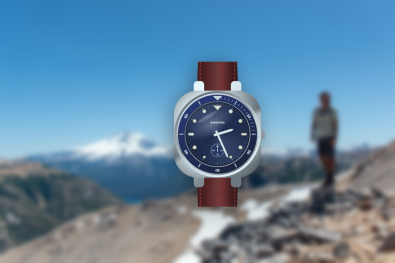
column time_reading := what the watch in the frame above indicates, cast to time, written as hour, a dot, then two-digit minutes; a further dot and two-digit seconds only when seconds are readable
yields 2.26
